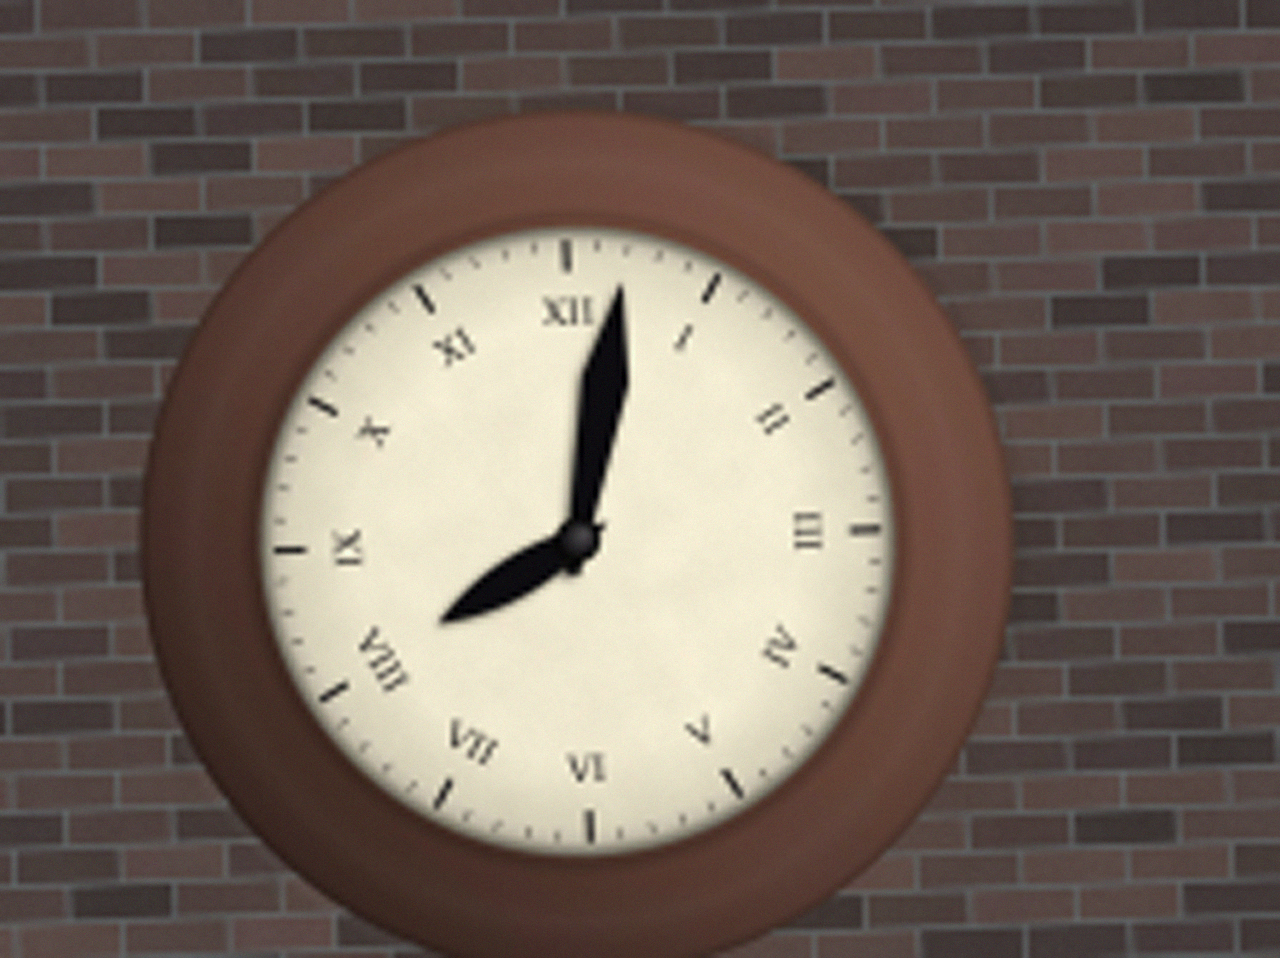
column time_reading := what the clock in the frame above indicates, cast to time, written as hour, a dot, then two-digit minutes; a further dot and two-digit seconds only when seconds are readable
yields 8.02
